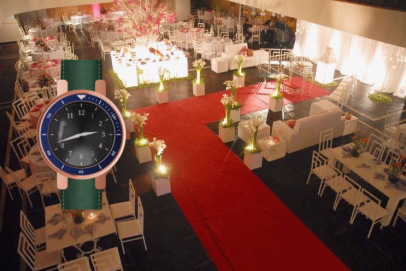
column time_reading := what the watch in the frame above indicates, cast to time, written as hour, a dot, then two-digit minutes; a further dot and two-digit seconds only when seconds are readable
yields 2.42
